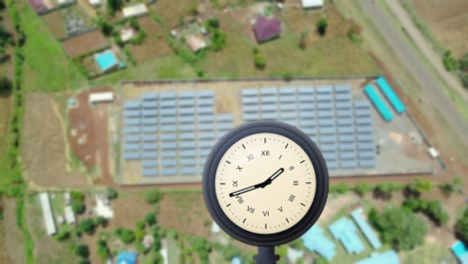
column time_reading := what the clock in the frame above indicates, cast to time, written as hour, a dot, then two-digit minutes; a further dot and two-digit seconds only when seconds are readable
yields 1.42
